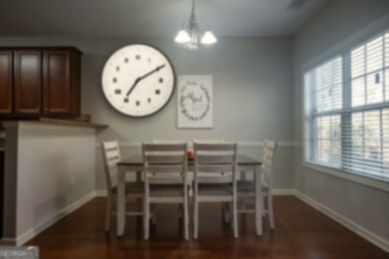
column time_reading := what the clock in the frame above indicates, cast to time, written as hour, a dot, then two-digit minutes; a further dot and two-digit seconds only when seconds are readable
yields 7.10
